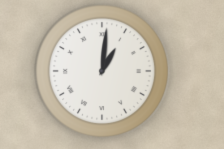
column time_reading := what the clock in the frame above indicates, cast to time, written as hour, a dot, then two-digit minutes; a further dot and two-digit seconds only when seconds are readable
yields 1.01
